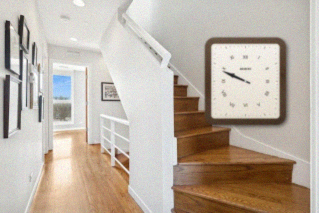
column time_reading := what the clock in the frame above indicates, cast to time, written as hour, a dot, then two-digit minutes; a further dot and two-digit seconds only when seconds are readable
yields 9.49
